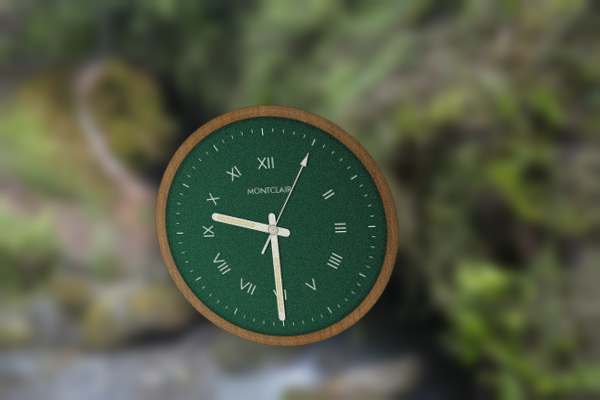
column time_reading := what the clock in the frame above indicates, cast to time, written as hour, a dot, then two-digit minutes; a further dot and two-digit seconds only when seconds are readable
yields 9.30.05
